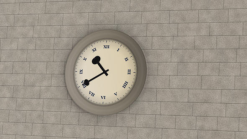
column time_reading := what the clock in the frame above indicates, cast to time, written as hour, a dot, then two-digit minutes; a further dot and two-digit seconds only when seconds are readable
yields 10.40
